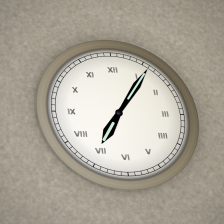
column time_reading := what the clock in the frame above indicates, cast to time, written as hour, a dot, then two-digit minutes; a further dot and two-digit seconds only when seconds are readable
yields 7.06
